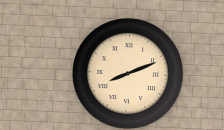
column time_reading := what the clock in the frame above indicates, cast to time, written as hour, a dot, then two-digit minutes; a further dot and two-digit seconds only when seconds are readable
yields 8.11
